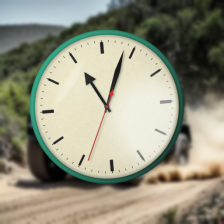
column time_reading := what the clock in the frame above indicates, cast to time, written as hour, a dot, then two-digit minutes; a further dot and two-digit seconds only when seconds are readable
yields 11.03.34
